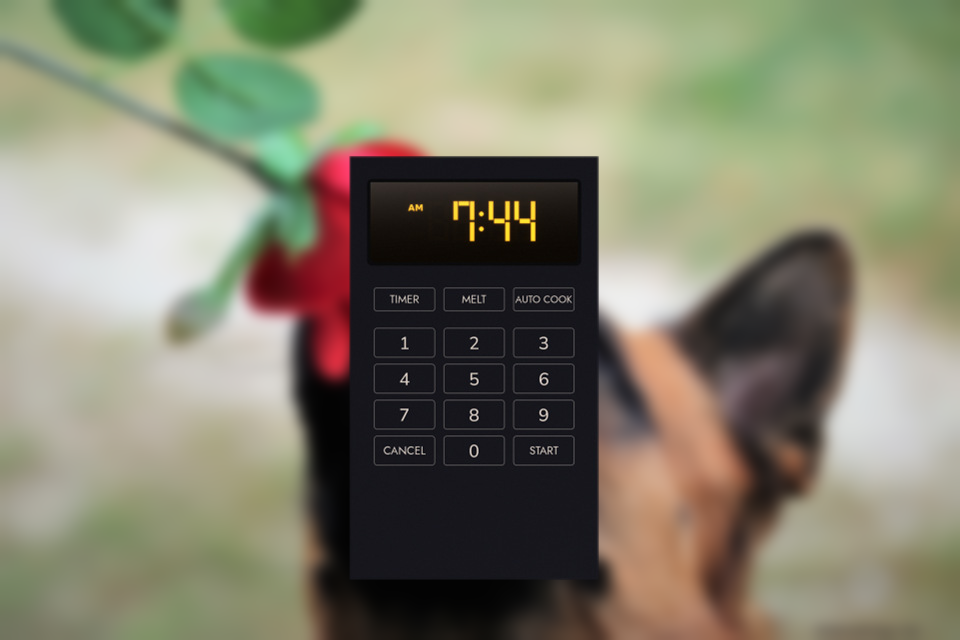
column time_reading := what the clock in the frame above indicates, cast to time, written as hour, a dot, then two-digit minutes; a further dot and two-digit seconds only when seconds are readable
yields 7.44
